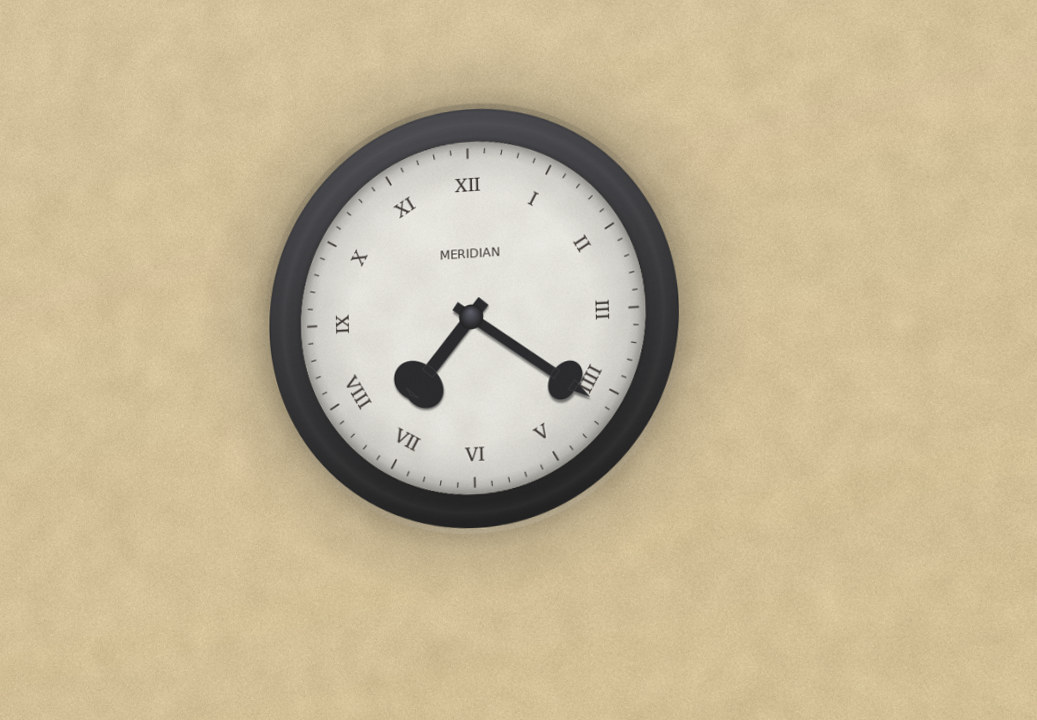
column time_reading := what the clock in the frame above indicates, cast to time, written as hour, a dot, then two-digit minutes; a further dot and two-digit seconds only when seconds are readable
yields 7.21
